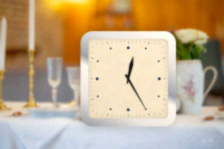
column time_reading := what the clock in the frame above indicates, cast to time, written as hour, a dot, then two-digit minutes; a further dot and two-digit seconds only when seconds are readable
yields 12.25
